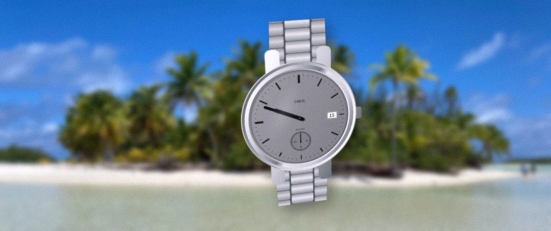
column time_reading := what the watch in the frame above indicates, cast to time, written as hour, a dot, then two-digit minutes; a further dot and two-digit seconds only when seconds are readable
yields 9.49
